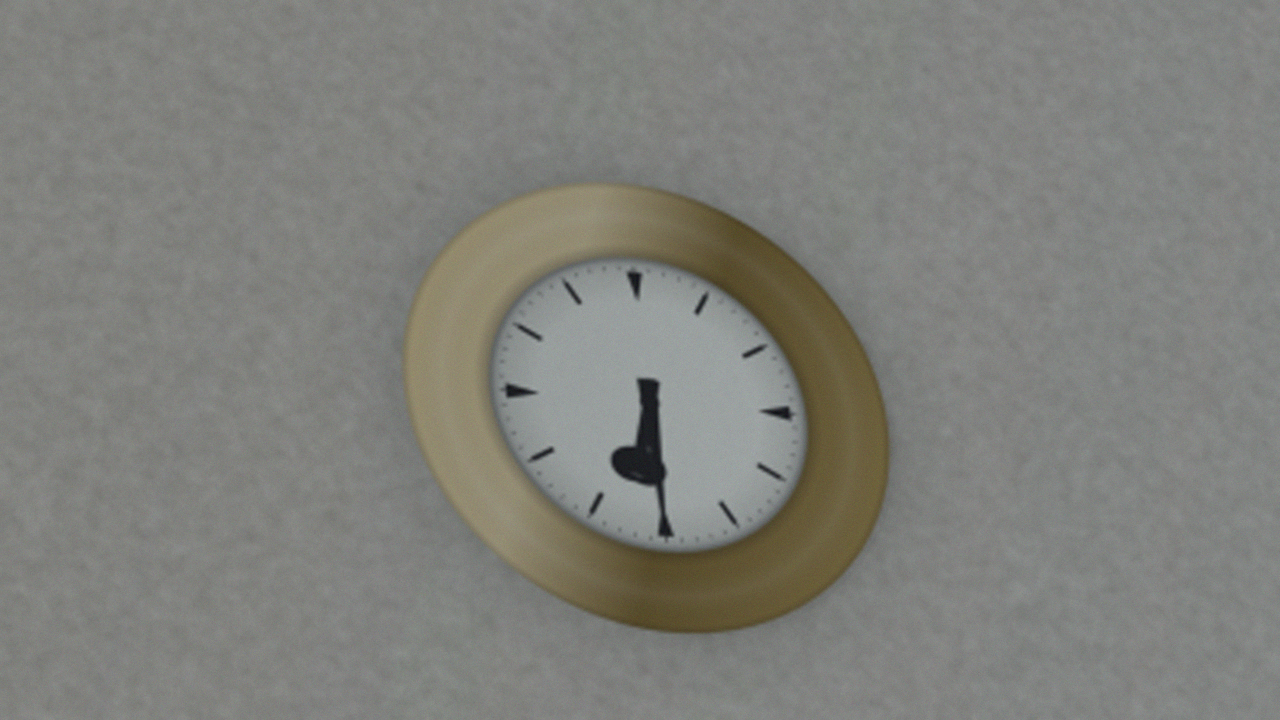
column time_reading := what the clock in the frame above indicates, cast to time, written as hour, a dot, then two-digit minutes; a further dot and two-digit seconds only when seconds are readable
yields 6.30
